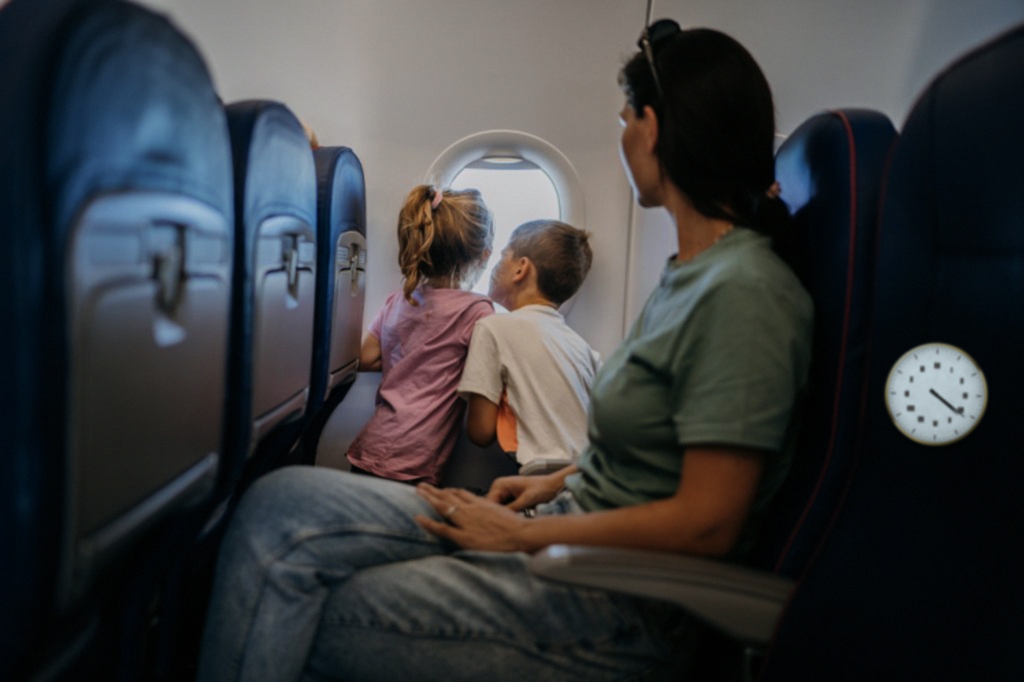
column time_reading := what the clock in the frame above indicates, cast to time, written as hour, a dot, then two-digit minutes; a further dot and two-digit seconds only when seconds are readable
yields 4.21
